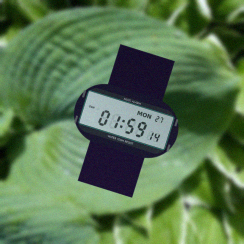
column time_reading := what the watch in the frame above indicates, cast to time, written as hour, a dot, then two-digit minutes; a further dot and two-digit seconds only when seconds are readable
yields 1.59.14
